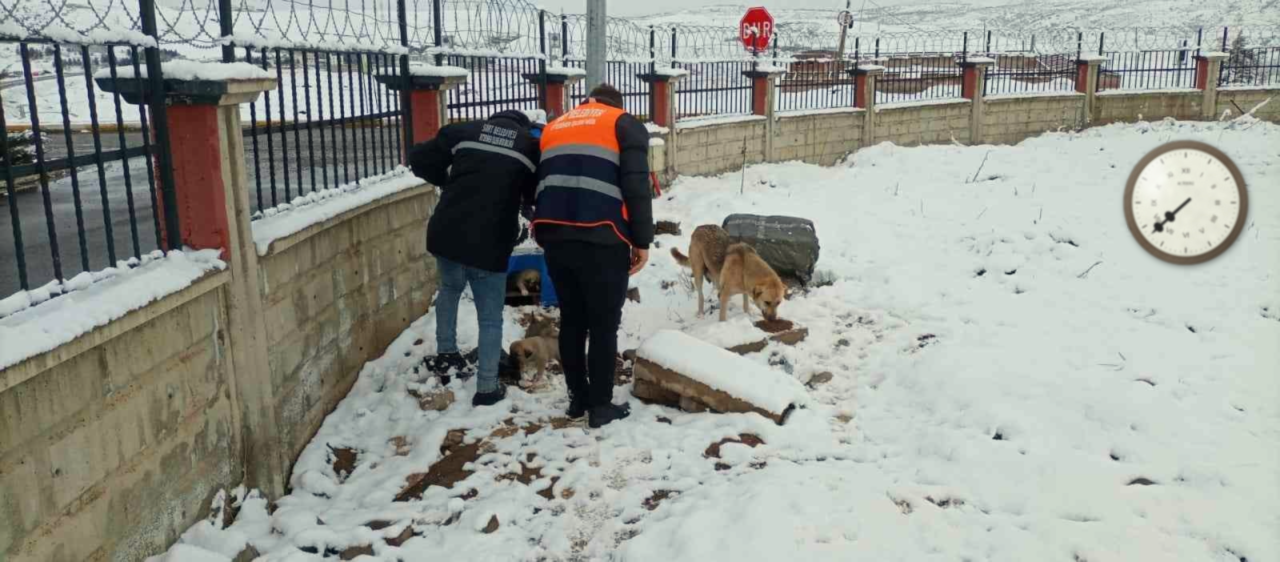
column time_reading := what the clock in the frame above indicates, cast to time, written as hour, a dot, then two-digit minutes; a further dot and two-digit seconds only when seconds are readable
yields 7.38
